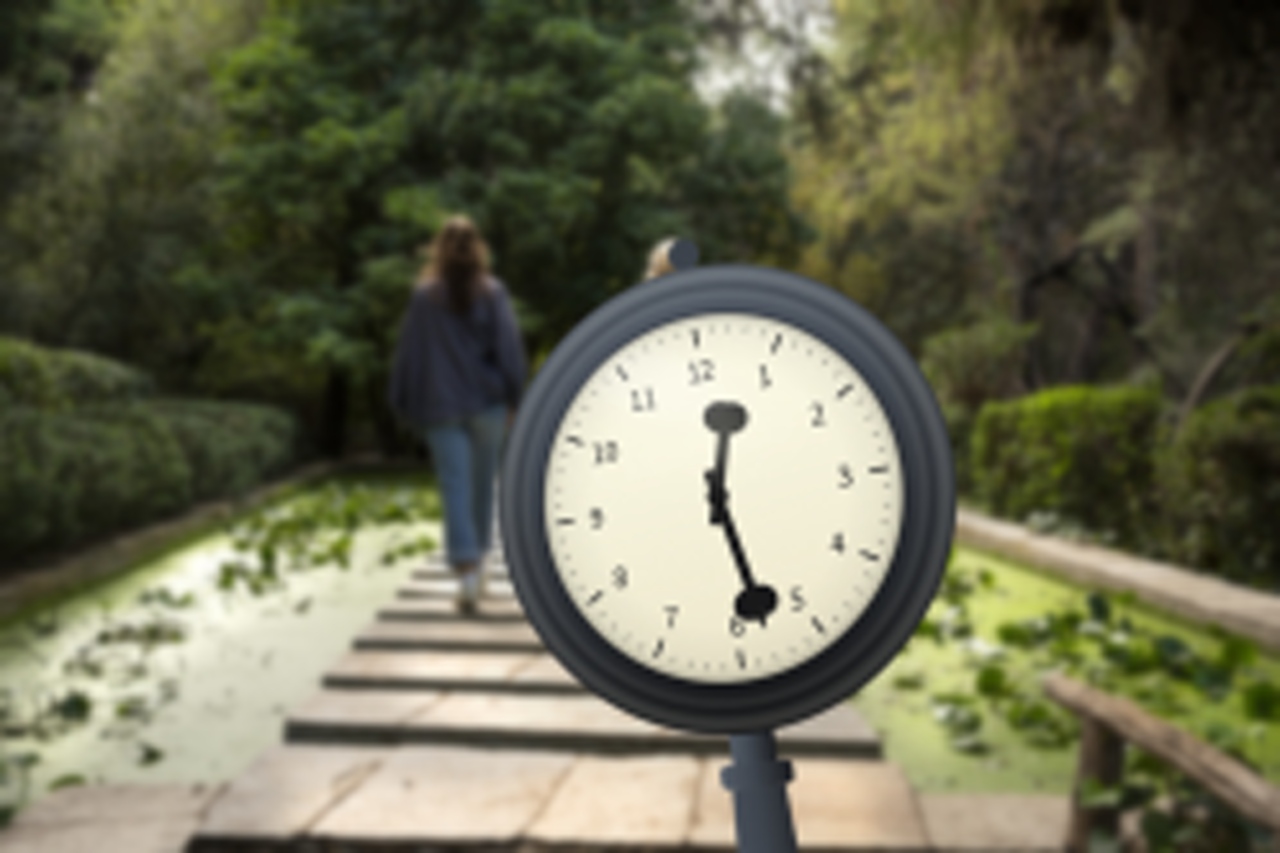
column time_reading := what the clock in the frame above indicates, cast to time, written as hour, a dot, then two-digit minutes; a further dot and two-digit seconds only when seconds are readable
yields 12.28
